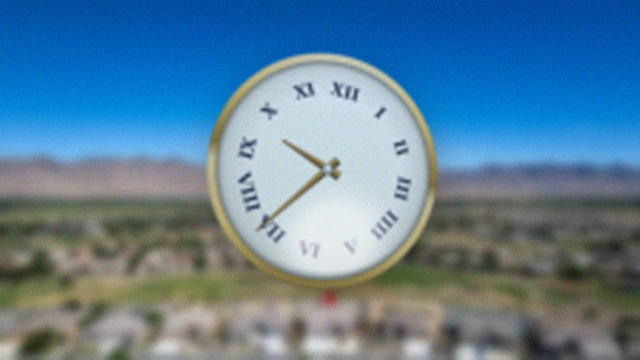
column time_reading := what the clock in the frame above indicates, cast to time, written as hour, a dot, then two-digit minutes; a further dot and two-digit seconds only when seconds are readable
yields 9.36
